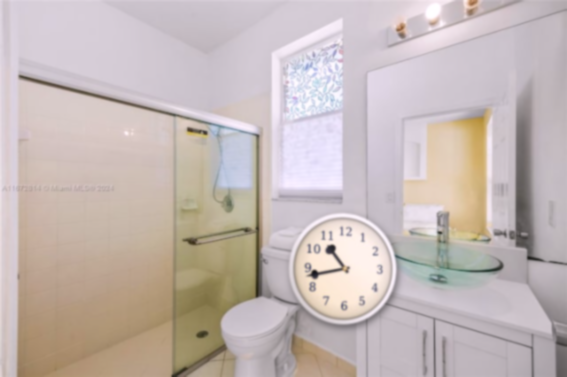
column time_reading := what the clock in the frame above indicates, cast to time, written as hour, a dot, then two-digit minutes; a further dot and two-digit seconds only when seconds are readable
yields 10.43
